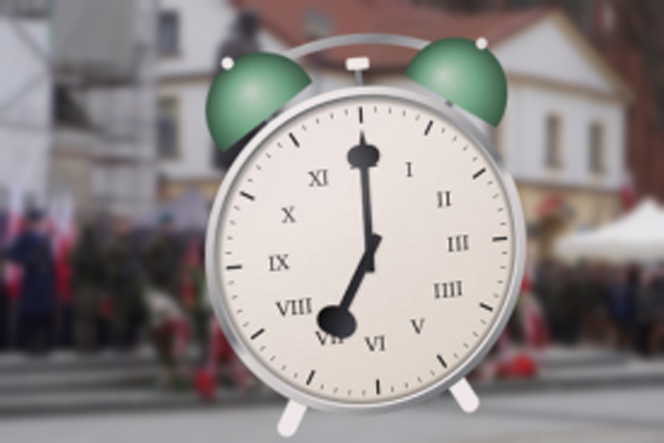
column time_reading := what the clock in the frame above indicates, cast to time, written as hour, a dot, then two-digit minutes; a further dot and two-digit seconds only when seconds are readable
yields 7.00
